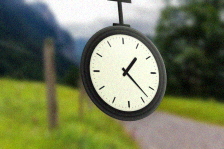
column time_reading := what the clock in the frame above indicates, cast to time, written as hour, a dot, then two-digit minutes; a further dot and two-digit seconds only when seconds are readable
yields 1.23
